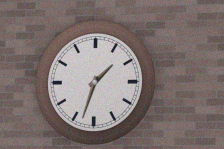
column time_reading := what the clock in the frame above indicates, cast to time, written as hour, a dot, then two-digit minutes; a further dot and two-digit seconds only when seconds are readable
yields 1.33
